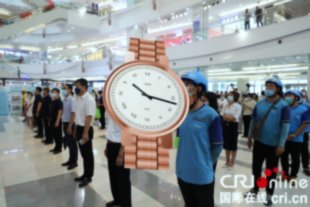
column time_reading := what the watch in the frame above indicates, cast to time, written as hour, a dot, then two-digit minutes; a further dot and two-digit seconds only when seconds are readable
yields 10.17
